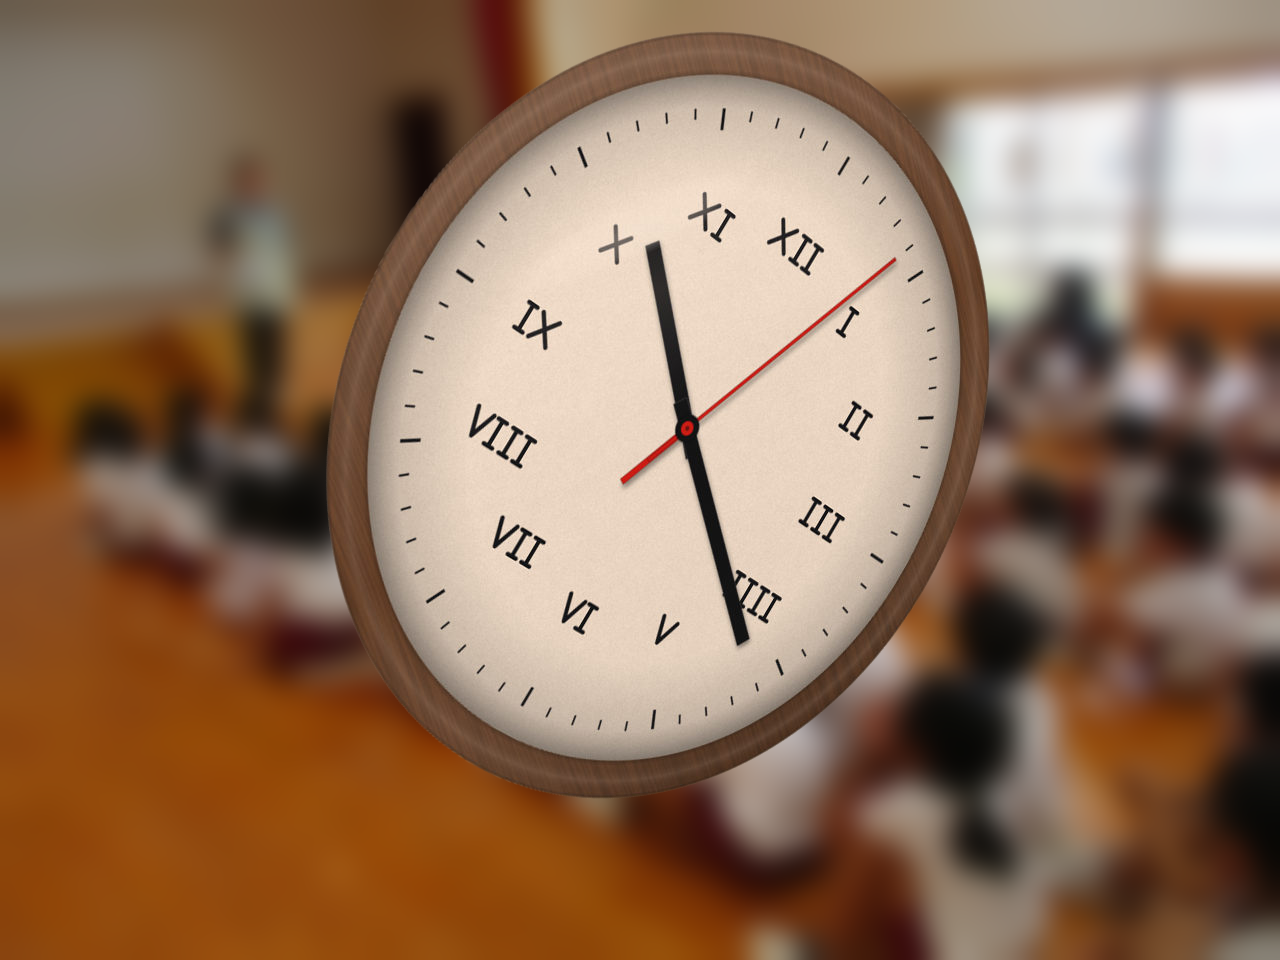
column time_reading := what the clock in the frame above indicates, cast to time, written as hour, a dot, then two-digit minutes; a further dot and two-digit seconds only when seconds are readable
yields 10.21.04
